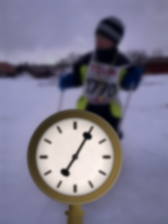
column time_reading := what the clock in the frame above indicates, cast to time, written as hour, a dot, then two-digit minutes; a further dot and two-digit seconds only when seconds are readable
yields 7.05
